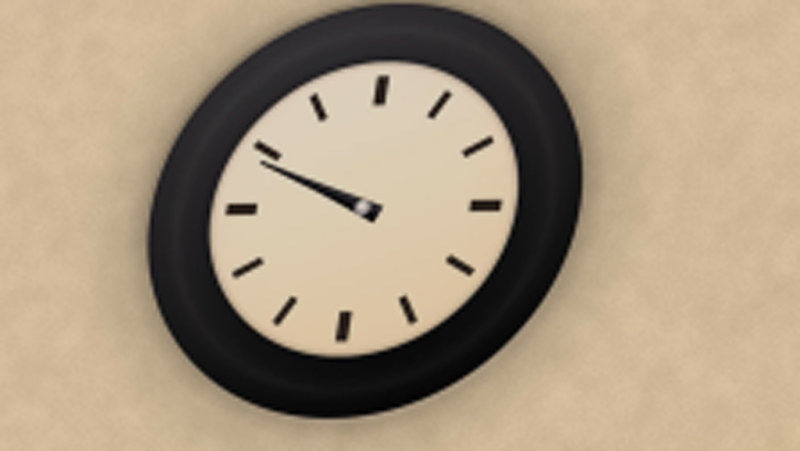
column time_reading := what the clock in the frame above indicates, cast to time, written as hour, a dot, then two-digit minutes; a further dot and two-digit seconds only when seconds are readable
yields 9.49
